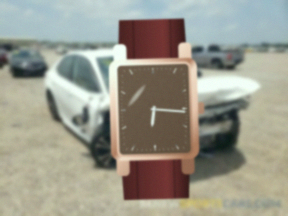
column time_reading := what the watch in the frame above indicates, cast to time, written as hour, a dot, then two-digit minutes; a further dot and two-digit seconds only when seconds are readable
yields 6.16
